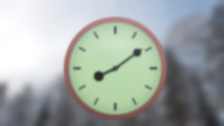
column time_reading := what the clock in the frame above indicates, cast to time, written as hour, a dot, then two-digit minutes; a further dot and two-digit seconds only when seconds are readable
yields 8.09
